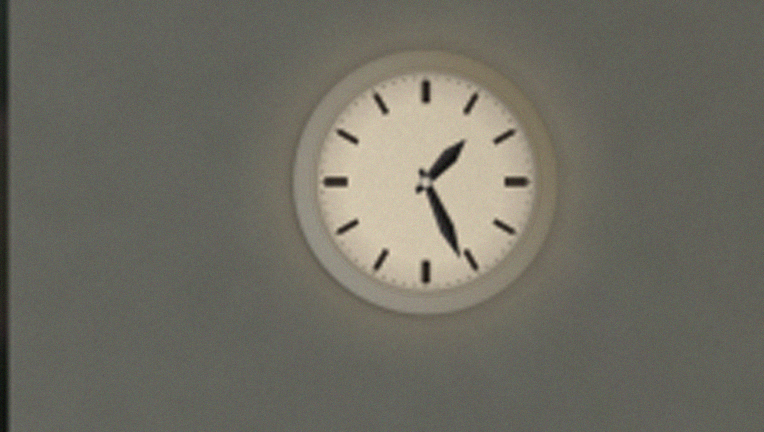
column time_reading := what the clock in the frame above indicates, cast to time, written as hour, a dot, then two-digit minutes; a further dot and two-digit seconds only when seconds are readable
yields 1.26
